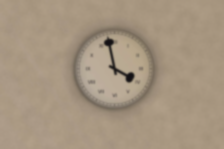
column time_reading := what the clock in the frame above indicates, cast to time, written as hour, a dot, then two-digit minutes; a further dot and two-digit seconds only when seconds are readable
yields 3.58
